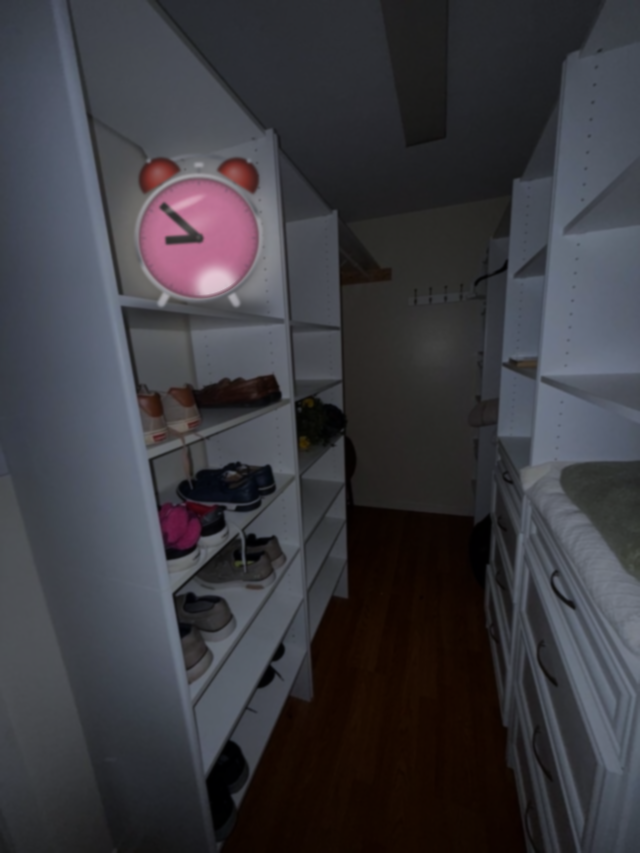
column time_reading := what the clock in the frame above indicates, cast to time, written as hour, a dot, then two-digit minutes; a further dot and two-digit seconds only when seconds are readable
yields 8.52
